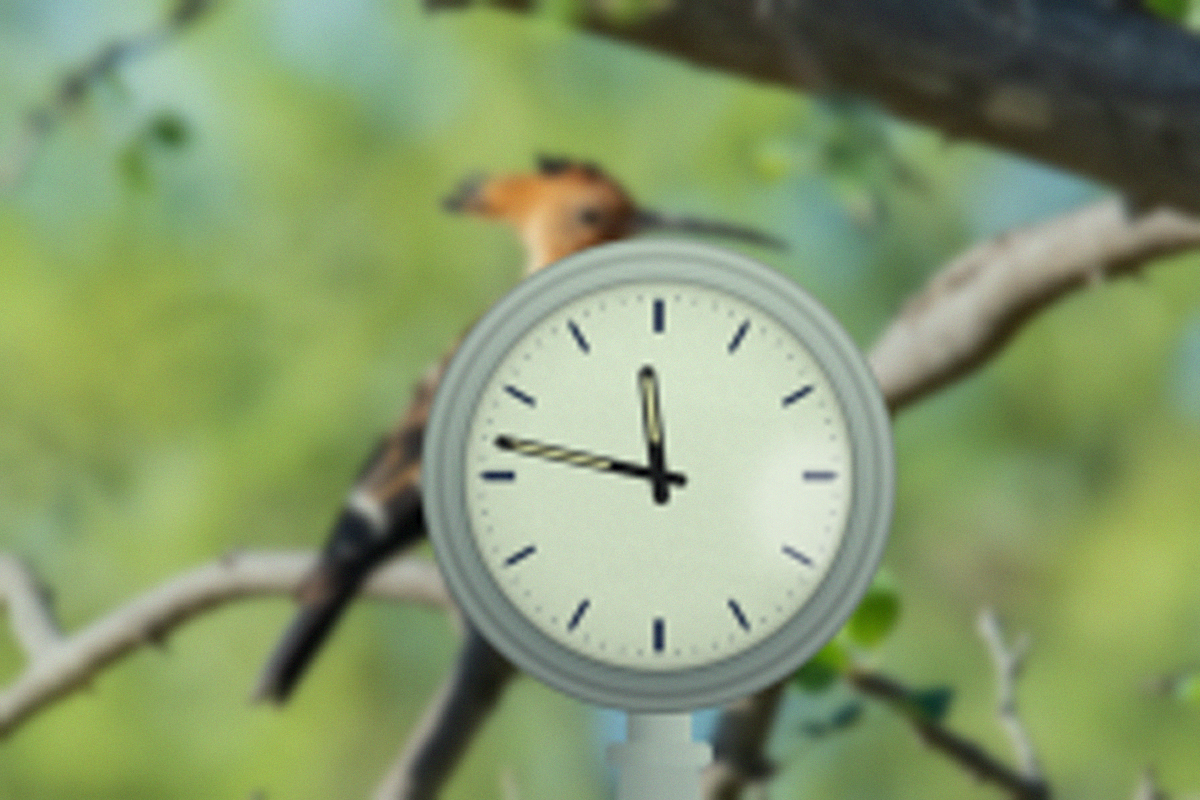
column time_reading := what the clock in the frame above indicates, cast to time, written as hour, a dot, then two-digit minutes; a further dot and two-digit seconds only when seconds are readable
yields 11.47
